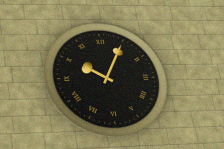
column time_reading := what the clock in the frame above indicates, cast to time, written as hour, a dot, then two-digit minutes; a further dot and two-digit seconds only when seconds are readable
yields 10.05
